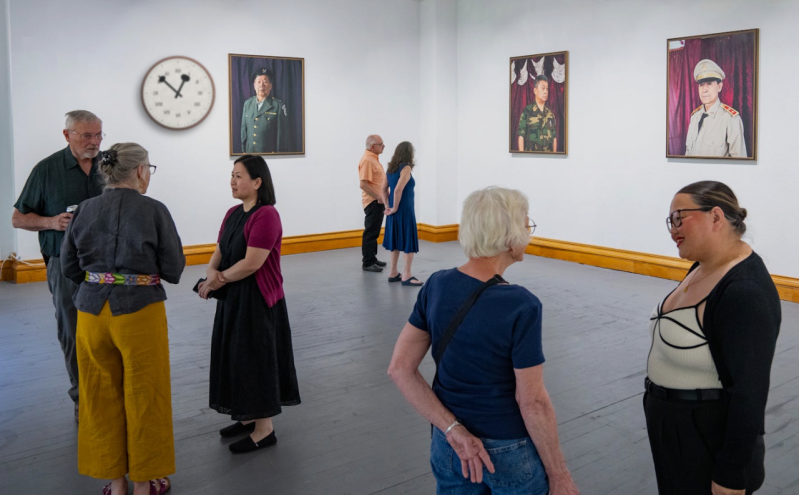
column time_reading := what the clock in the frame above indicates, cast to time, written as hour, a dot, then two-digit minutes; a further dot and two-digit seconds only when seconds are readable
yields 12.52
